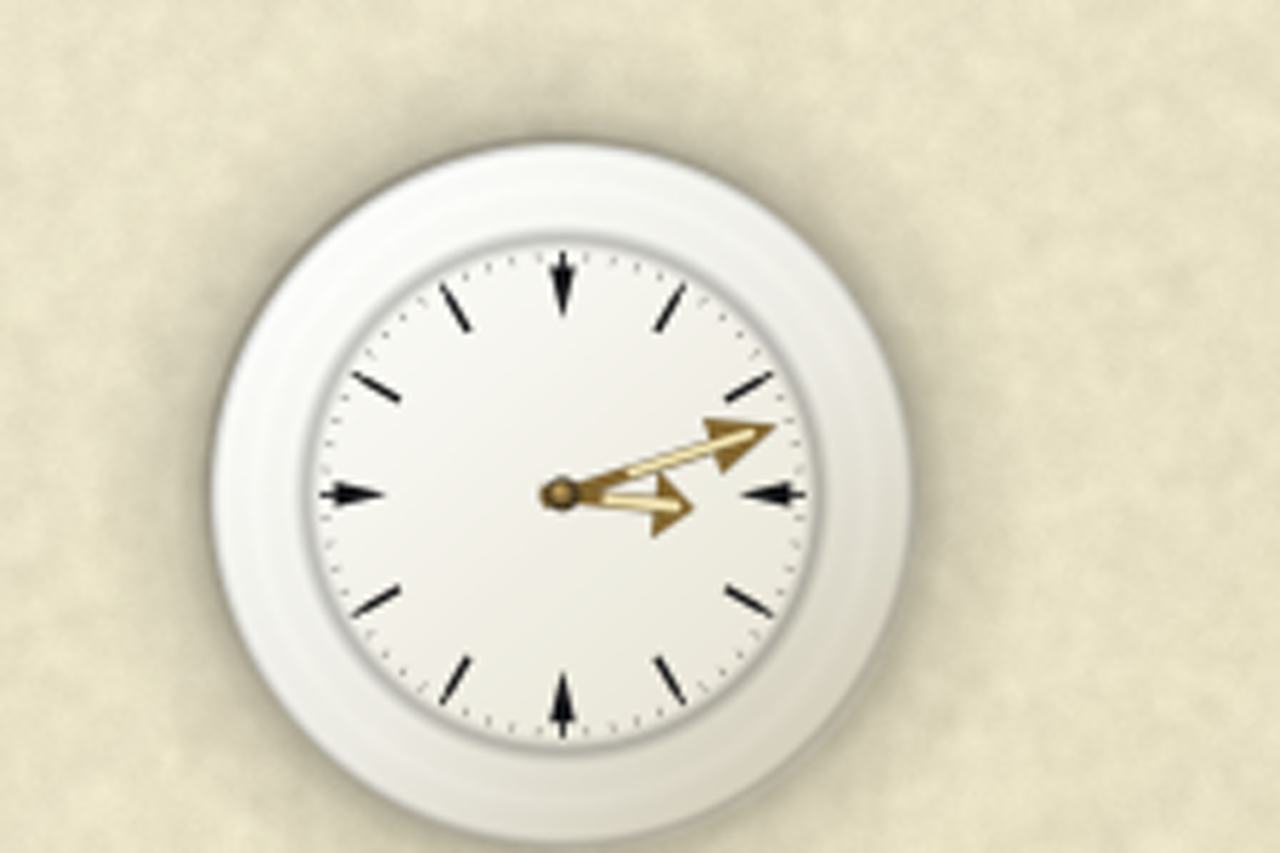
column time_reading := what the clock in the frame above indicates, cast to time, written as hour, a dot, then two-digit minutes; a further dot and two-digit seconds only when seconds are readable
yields 3.12
